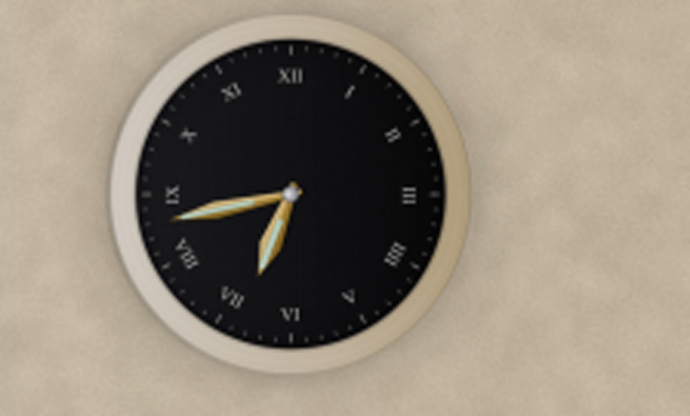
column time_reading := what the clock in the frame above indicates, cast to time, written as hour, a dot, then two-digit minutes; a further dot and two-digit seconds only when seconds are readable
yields 6.43
